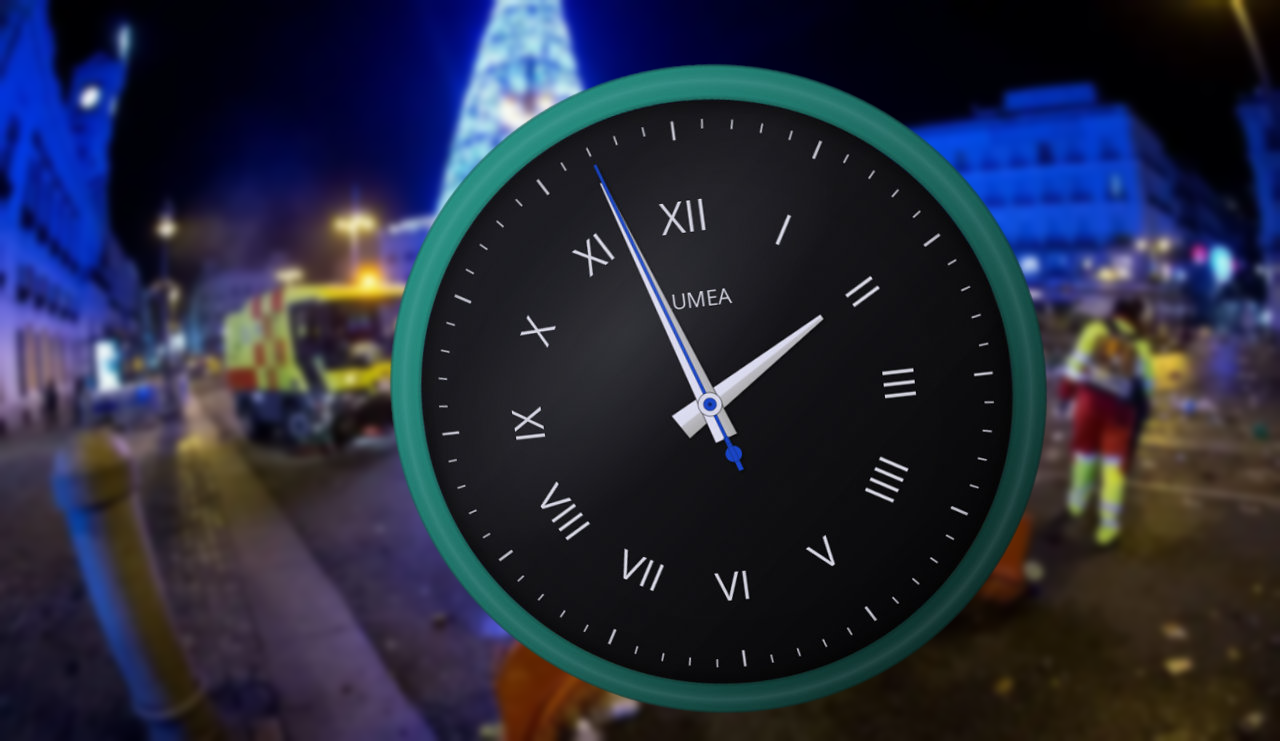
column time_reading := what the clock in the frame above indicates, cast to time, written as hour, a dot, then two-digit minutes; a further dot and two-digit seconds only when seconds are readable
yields 1.56.57
